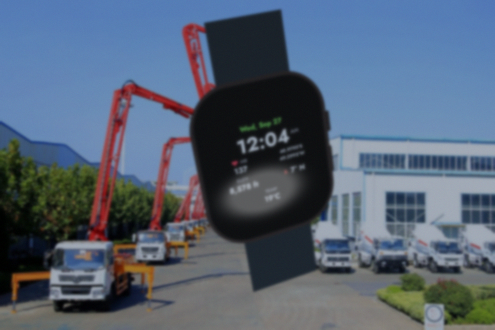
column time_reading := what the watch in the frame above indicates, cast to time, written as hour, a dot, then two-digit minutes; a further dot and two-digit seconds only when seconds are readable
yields 12.04
